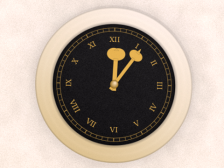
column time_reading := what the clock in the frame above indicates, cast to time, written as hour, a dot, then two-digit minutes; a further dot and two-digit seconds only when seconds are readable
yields 12.06
